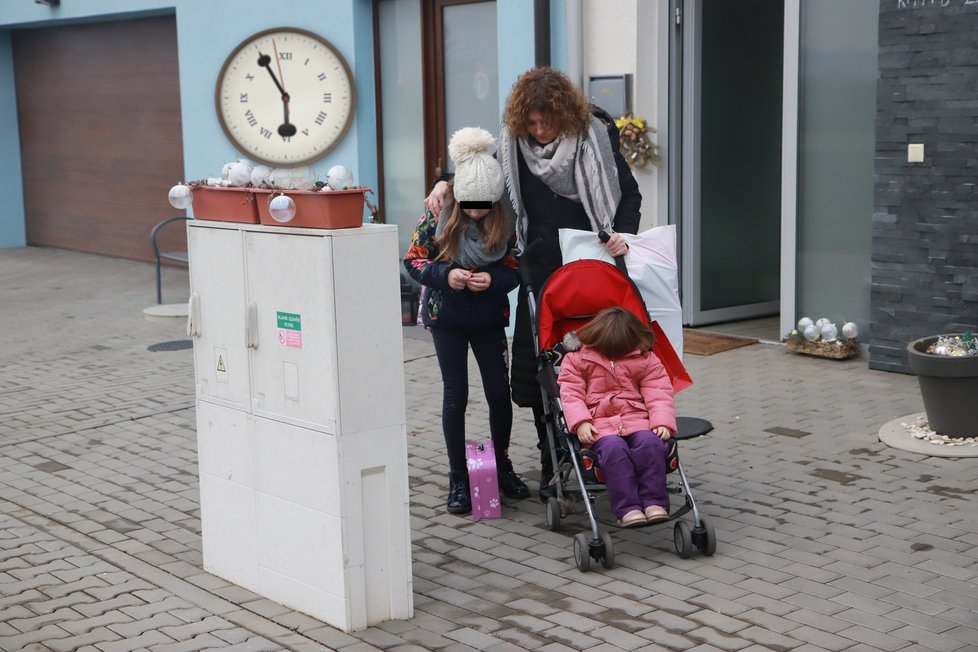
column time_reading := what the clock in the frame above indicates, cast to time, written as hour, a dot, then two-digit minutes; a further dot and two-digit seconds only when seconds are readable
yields 5.54.58
